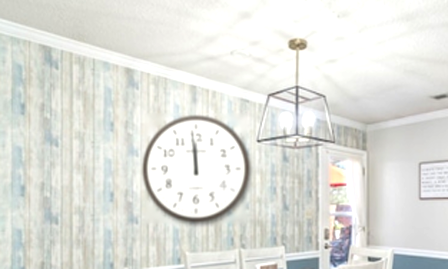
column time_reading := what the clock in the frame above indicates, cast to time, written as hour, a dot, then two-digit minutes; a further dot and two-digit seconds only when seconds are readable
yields 11.59
